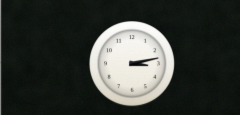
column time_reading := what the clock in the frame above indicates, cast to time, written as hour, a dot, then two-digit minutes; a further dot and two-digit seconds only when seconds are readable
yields 3.13
